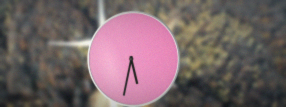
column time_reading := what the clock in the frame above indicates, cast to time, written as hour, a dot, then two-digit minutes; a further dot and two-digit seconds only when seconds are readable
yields 5.32
